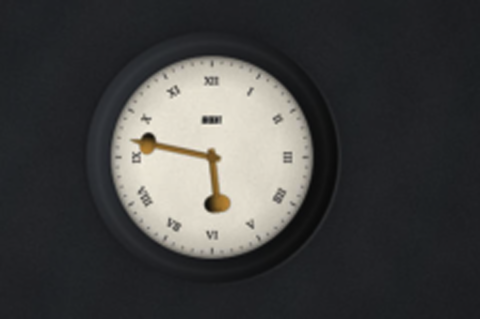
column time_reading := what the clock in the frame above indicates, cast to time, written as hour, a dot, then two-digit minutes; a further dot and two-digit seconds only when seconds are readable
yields 5.47
